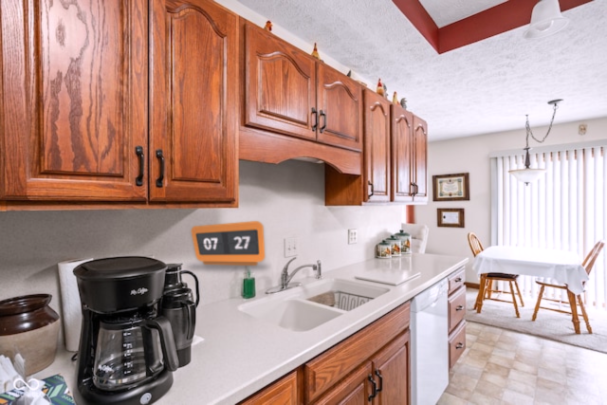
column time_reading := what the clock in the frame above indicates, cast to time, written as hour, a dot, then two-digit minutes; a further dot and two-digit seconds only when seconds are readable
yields 7.27
